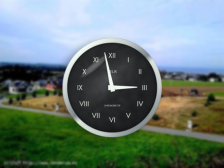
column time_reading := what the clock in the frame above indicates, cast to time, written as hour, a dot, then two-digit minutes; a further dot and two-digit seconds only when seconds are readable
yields 2.58
